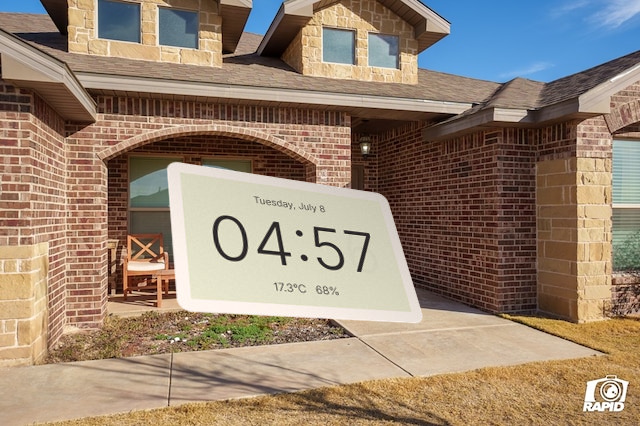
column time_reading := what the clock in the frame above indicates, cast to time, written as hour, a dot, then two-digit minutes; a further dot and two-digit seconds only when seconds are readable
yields 4.57
